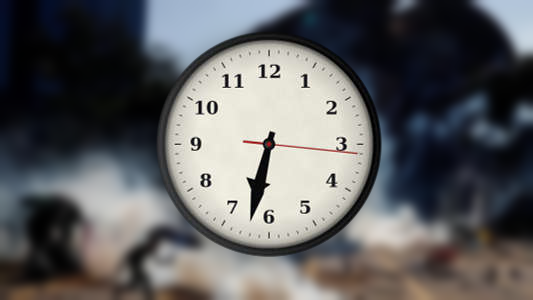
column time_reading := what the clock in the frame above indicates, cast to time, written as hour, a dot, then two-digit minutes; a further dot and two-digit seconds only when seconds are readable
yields 6.32.16
